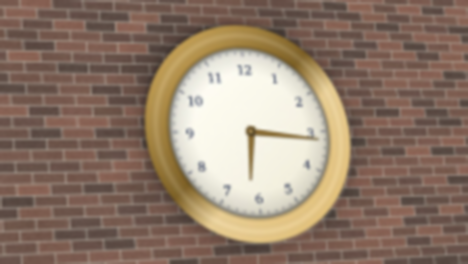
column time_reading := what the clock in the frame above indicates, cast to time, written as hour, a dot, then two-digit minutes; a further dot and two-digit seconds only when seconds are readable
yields 6.16
